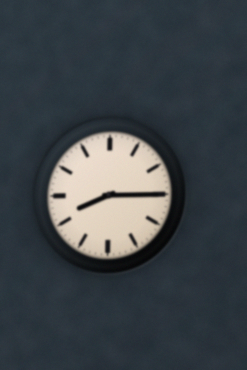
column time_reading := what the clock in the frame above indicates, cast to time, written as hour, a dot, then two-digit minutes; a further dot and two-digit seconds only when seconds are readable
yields 8.15
